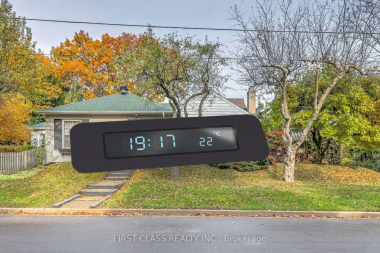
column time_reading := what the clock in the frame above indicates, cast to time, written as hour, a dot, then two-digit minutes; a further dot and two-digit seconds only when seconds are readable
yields 19.17
